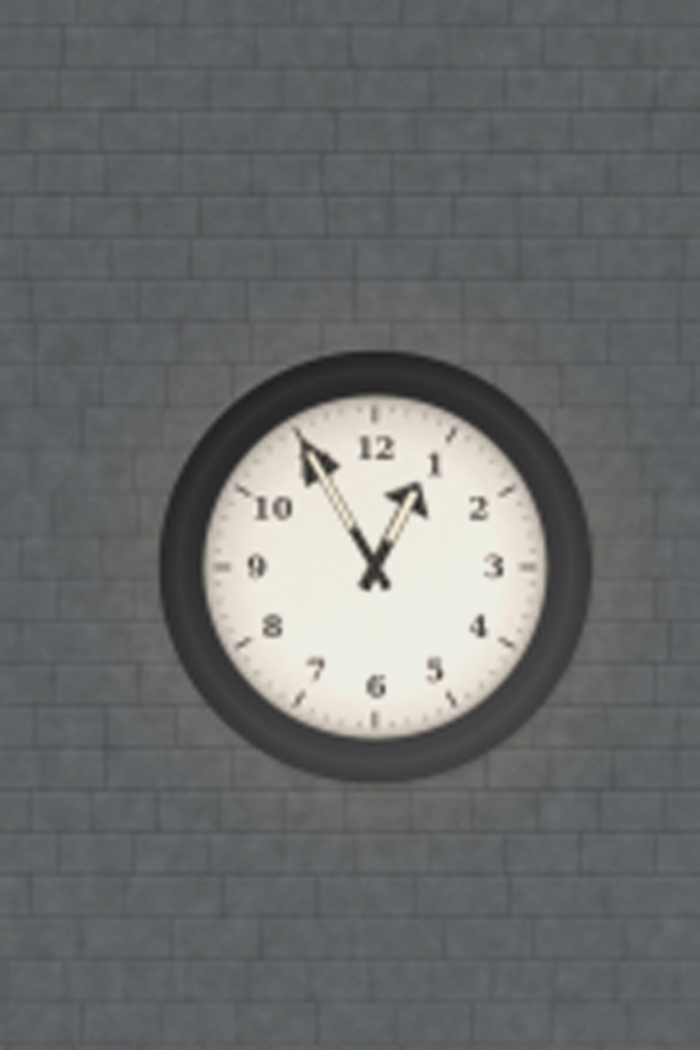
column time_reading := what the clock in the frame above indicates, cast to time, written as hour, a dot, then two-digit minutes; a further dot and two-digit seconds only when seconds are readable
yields 12.55
